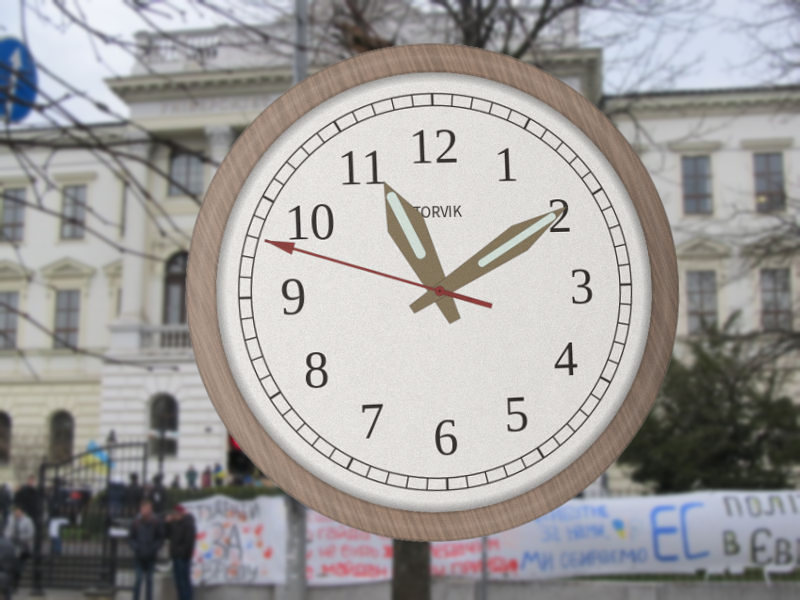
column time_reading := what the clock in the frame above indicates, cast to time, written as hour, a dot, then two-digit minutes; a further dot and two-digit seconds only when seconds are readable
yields 11.09.48
